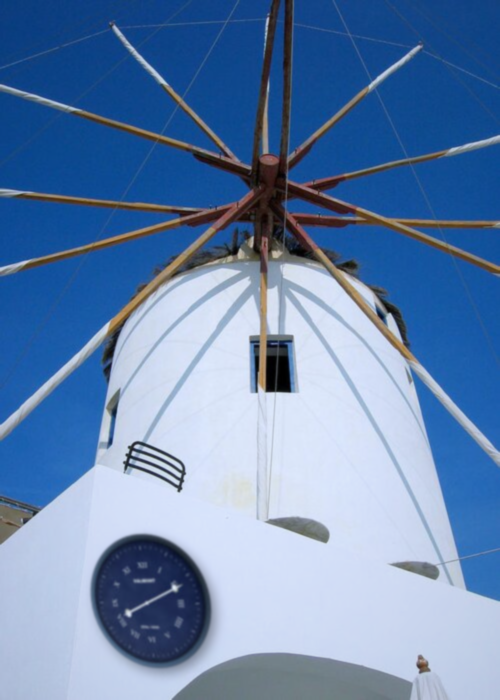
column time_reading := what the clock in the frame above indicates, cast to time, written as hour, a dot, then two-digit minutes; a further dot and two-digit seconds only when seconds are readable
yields 8.11
